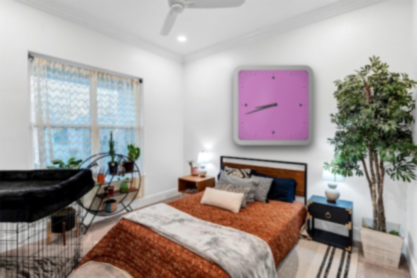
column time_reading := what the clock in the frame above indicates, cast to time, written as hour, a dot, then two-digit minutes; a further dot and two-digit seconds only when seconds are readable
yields 8.42
